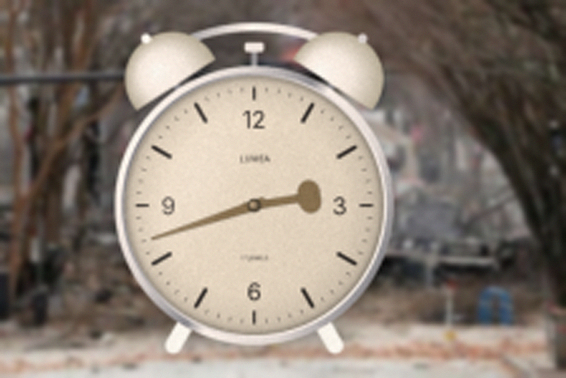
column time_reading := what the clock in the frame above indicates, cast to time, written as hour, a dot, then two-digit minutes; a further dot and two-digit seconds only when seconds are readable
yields 2.42
